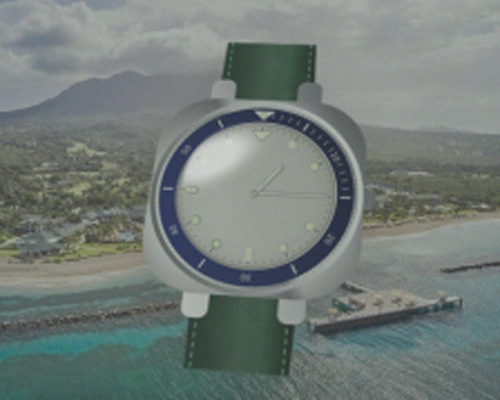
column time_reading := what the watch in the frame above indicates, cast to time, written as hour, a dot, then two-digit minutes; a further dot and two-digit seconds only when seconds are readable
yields 1.15
